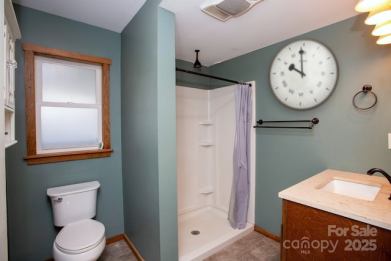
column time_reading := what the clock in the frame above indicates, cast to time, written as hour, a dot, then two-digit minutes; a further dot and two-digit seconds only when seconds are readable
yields 9.59
